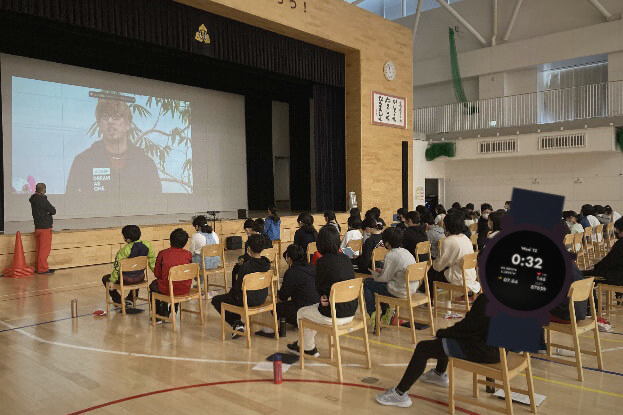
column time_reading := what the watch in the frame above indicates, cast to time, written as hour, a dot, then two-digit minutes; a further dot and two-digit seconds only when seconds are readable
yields 0.32
